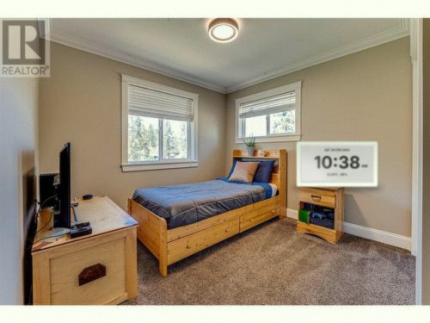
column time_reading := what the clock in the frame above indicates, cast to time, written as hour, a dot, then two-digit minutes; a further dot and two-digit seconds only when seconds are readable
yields 10.38
